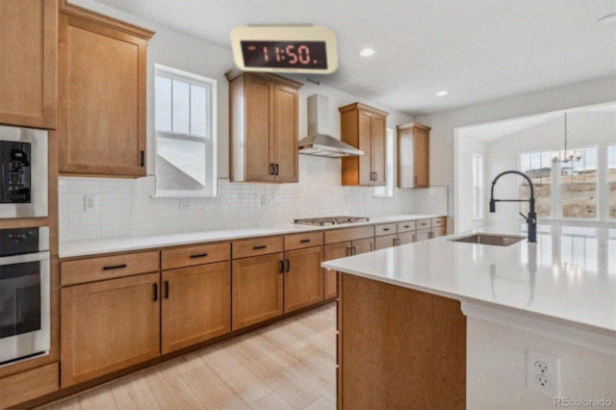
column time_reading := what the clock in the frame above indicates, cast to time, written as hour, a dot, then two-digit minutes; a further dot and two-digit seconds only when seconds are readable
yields 11.50
